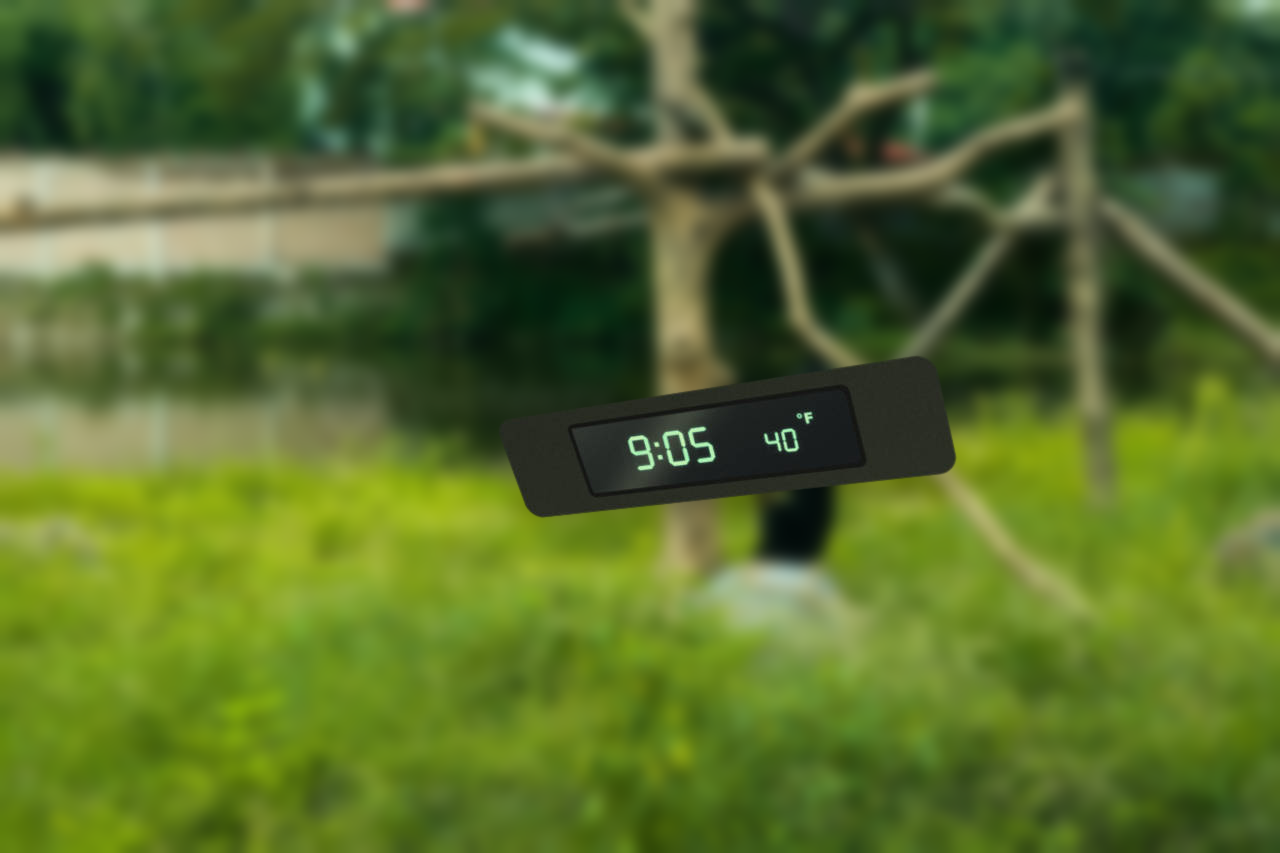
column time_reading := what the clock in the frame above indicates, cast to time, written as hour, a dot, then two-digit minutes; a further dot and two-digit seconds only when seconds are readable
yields 9.05
